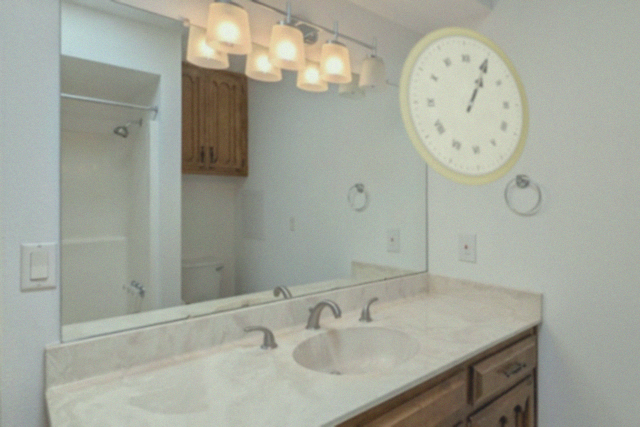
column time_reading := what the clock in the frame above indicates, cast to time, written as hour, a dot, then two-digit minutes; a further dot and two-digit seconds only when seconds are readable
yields 1.05
